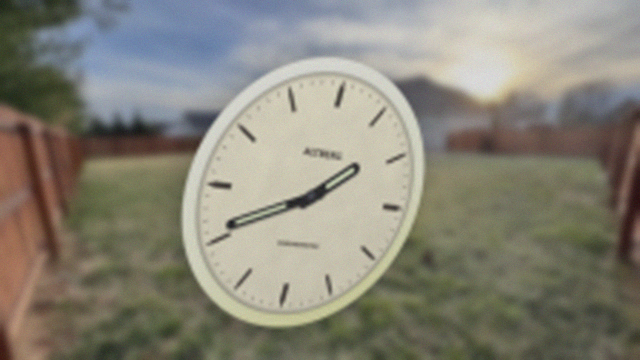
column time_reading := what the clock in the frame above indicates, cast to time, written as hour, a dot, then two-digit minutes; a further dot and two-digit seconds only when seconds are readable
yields 1.41
